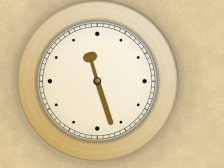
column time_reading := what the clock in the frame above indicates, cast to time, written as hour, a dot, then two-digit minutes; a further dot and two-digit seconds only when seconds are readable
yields 11.27
